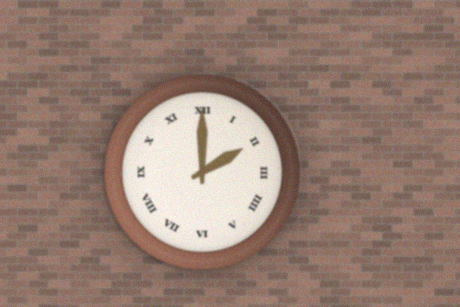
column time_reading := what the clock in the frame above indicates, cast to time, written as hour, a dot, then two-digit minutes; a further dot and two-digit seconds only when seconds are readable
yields 2.00
